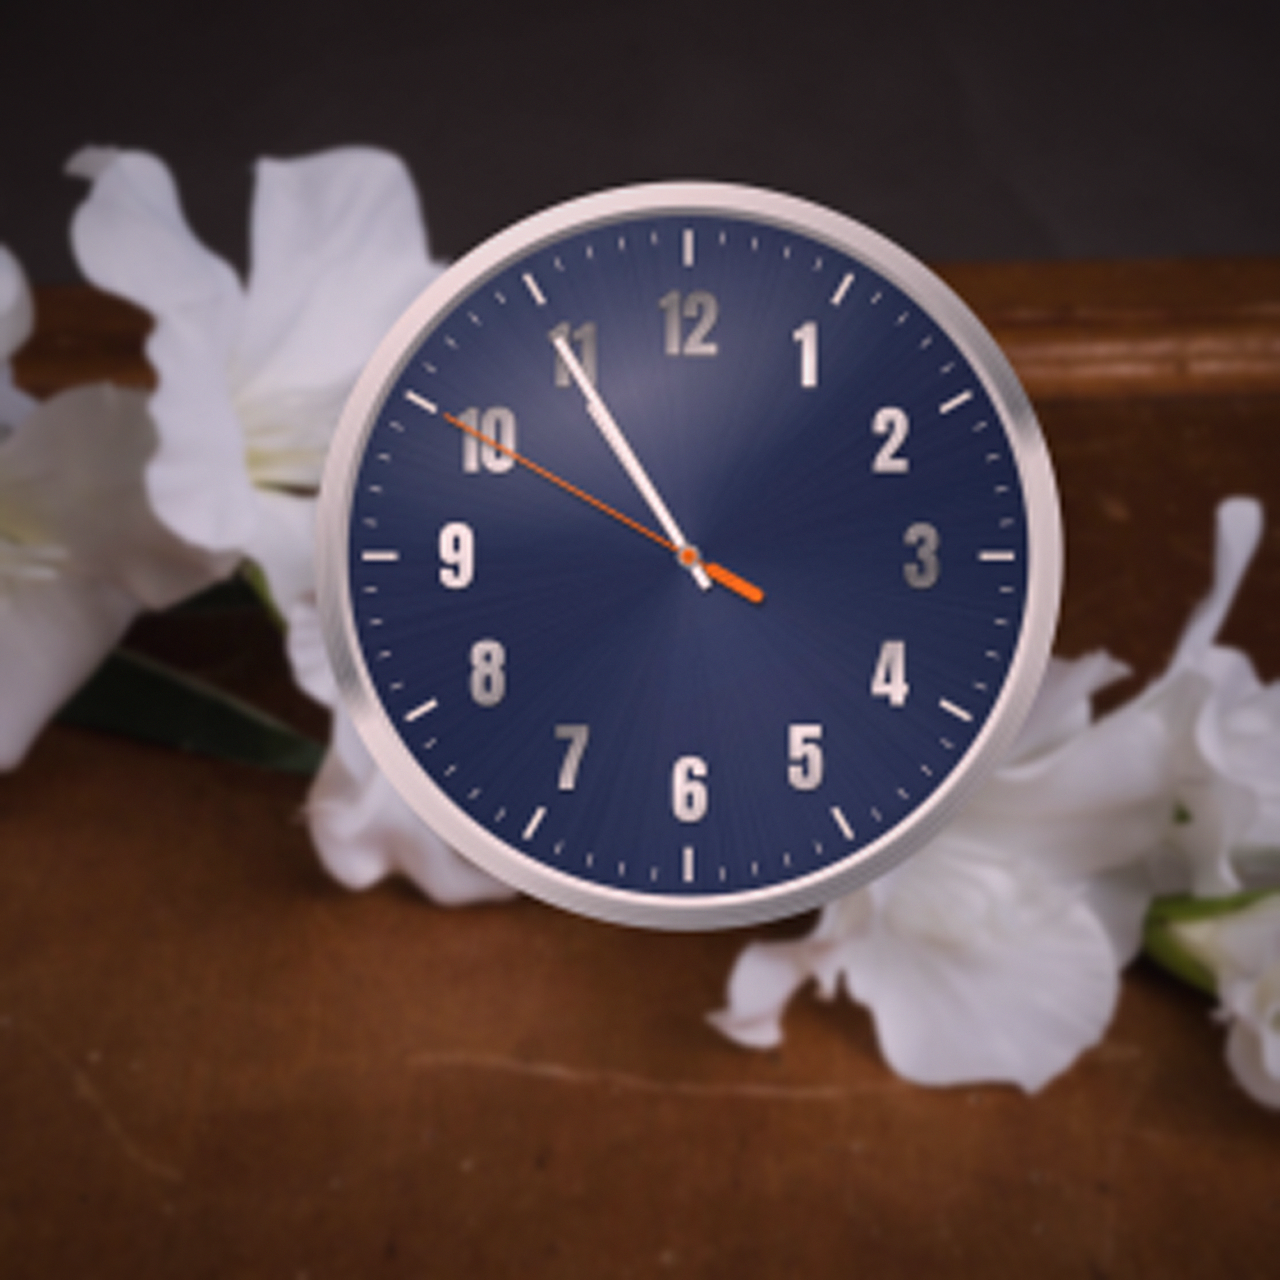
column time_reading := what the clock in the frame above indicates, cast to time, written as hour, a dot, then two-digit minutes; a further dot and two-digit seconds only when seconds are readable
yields 10.54.50
